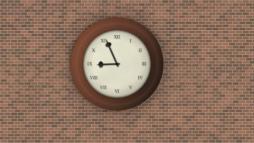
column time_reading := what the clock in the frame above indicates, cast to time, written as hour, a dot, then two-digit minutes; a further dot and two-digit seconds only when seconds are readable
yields 8.56
